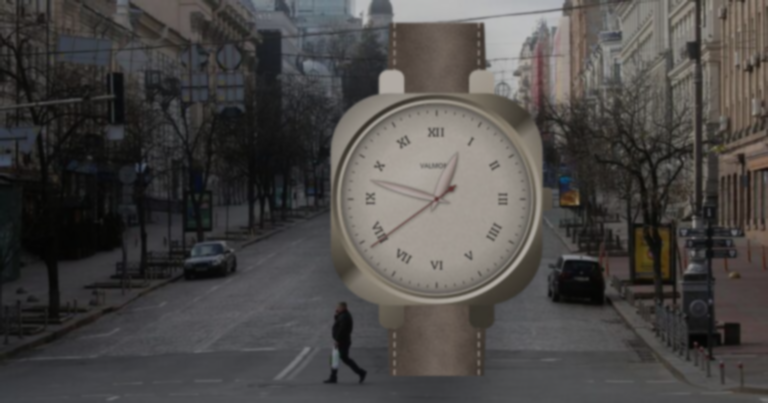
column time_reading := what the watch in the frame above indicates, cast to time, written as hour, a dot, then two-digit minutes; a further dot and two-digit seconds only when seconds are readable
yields 12.47.39
